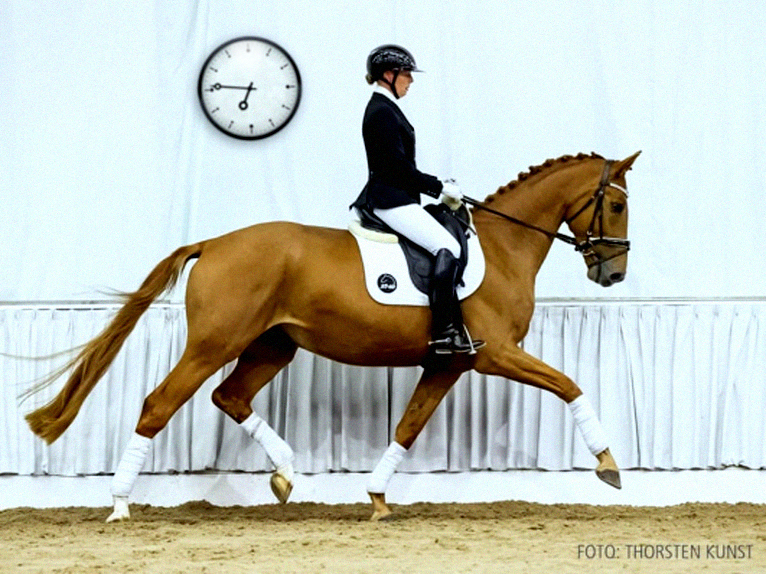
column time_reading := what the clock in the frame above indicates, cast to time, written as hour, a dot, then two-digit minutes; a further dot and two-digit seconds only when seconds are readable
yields 6.46
